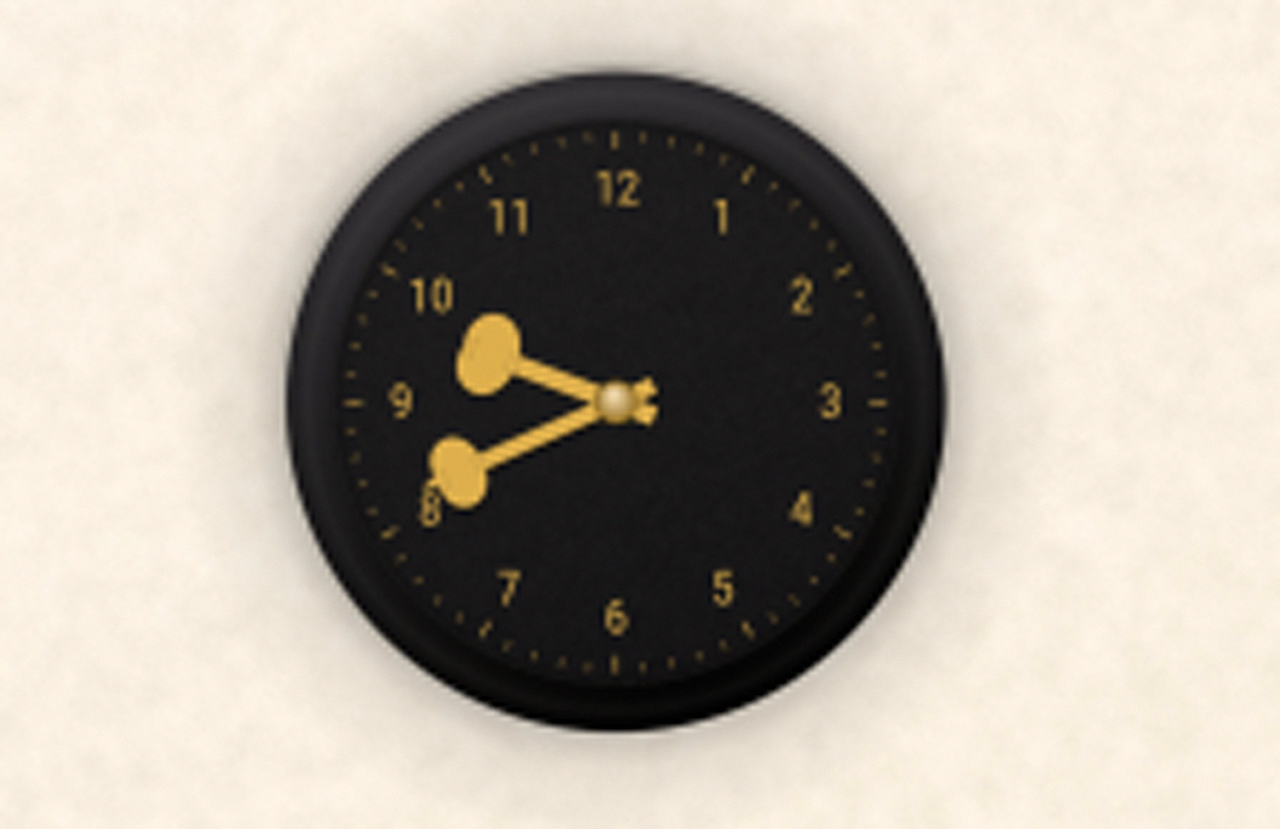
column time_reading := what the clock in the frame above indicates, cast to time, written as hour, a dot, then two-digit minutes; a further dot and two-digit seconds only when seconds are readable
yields 9.41
